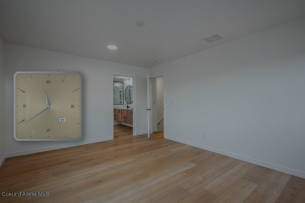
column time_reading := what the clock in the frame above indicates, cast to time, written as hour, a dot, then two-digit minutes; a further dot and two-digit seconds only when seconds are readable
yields 11.39
